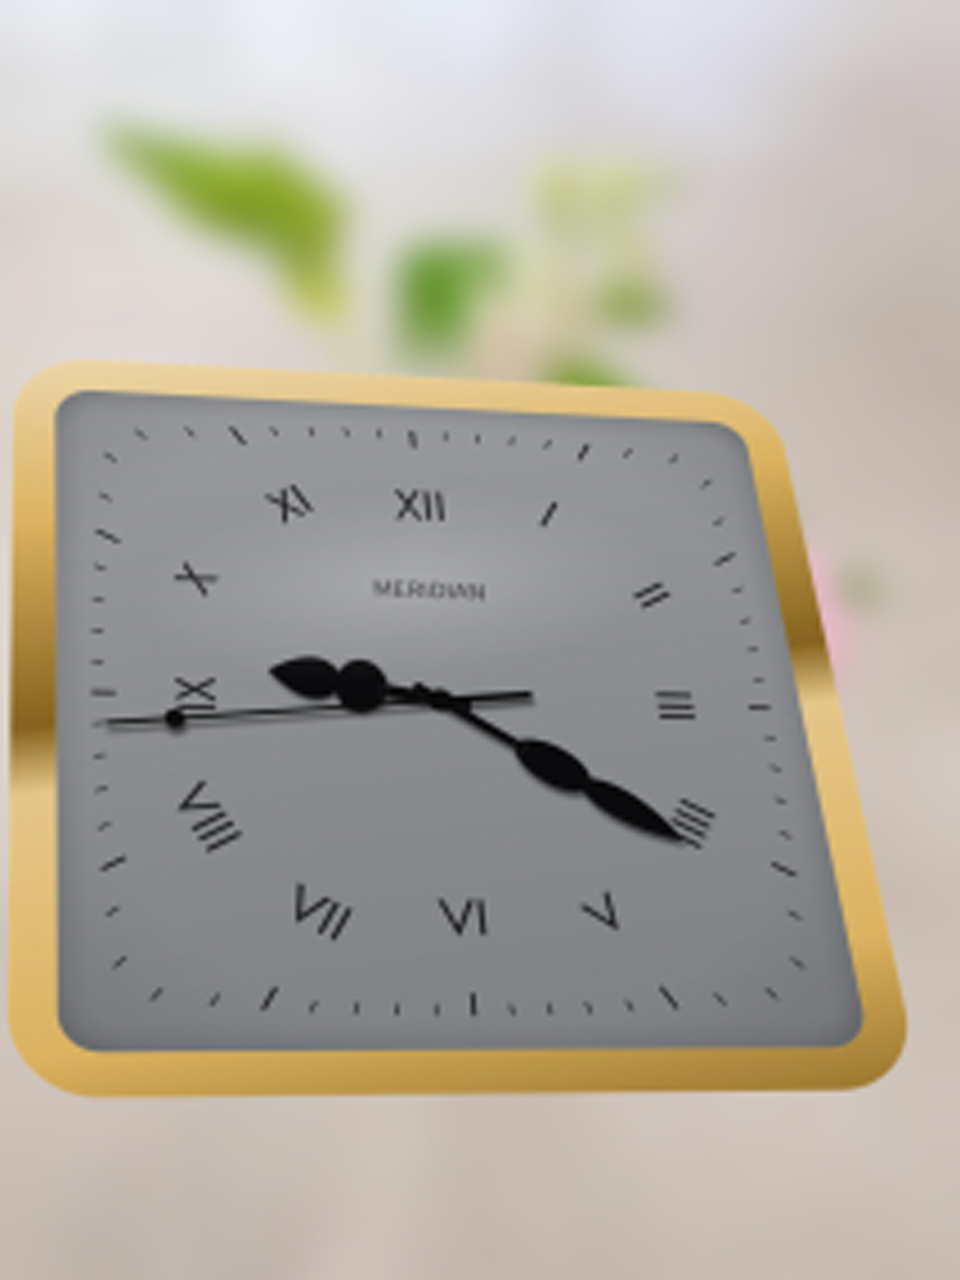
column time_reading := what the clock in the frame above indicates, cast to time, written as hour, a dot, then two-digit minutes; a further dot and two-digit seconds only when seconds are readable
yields 9.20.44
